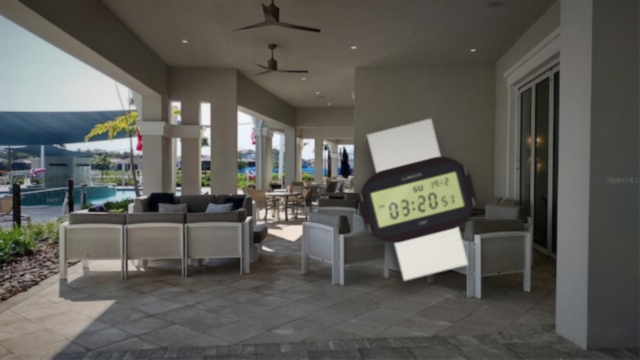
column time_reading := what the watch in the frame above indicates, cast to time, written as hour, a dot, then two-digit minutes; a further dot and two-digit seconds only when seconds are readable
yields 3.20.51
